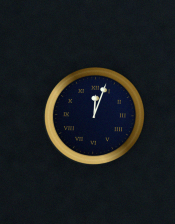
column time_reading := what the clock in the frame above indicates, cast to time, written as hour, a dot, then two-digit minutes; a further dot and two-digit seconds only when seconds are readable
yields 12.03
